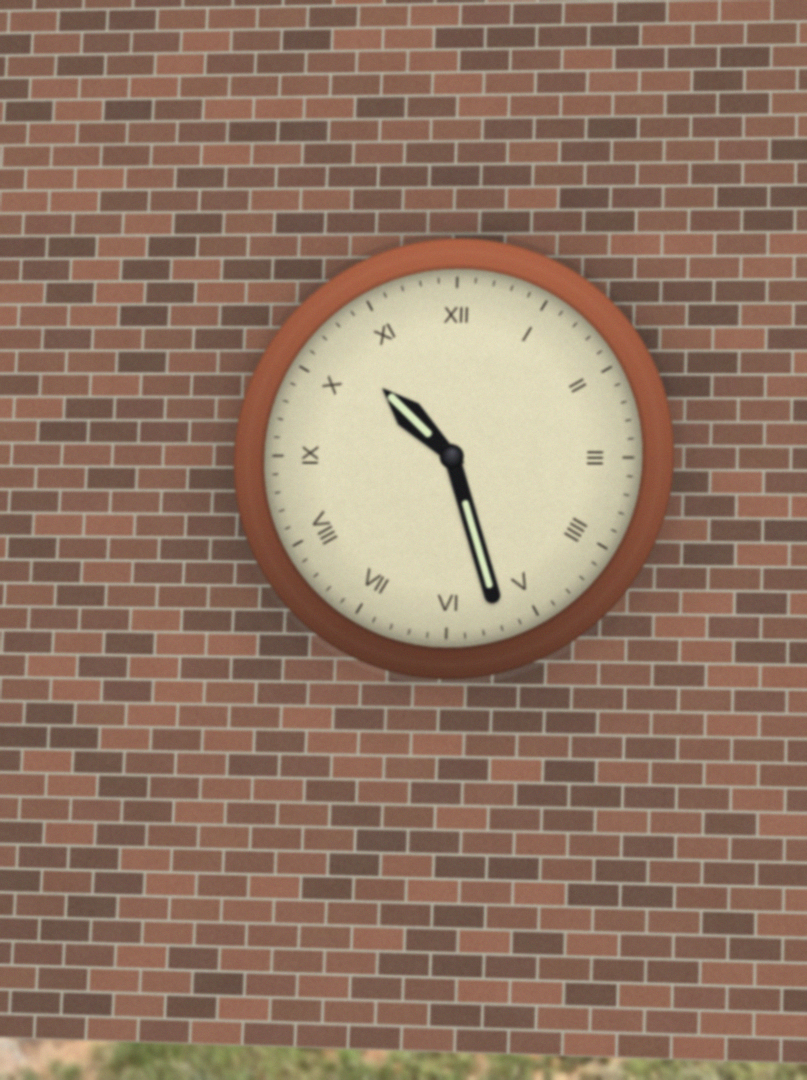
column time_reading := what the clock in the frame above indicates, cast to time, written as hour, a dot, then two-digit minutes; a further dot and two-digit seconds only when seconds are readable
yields 10.27
